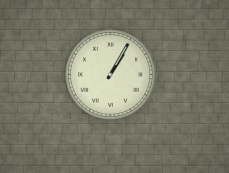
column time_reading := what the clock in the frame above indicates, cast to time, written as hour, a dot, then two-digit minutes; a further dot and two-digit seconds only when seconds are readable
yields 1.05
